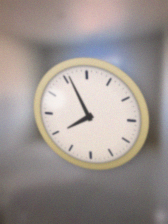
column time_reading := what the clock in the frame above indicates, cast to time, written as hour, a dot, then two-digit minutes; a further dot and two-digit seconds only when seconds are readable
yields 7.56
